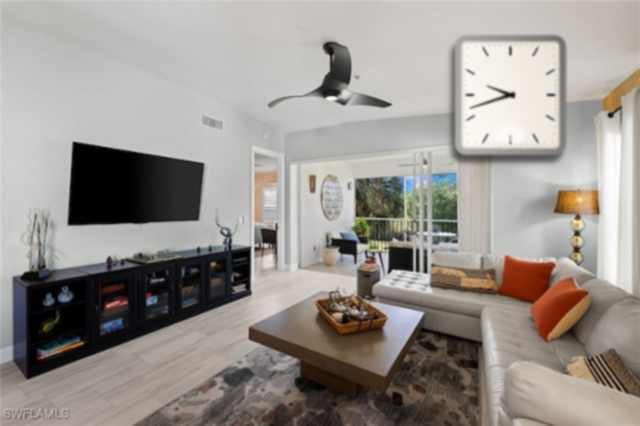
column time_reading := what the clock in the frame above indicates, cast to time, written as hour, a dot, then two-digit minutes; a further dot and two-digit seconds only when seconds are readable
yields 9.42
